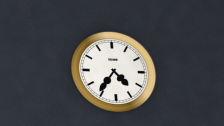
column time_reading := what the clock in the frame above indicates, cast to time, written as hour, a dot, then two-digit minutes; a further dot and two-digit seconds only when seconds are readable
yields 4.36
